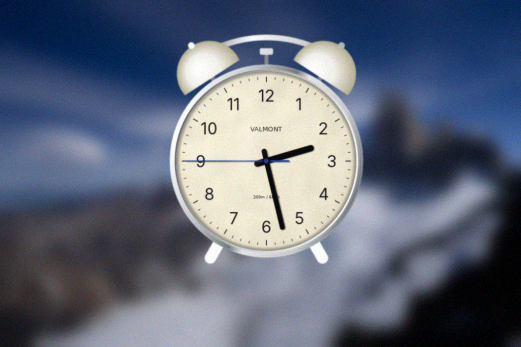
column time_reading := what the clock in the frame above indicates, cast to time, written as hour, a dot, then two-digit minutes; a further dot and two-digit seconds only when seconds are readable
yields 2.27.45
